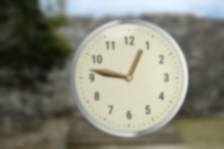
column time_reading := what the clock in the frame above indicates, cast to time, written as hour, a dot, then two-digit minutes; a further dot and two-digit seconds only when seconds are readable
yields 12.47
